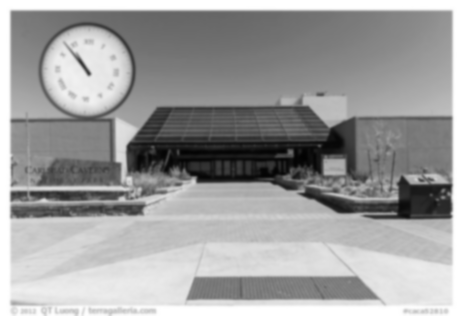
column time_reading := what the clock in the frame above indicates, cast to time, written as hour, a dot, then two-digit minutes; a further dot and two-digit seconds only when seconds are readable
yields 10.53
